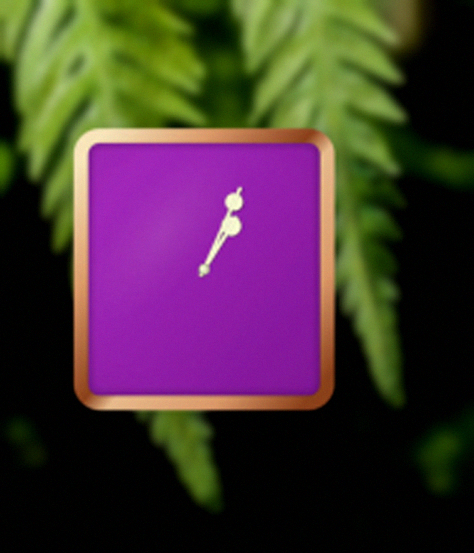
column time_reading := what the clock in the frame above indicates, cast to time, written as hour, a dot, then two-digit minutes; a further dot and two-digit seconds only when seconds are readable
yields 1.04
